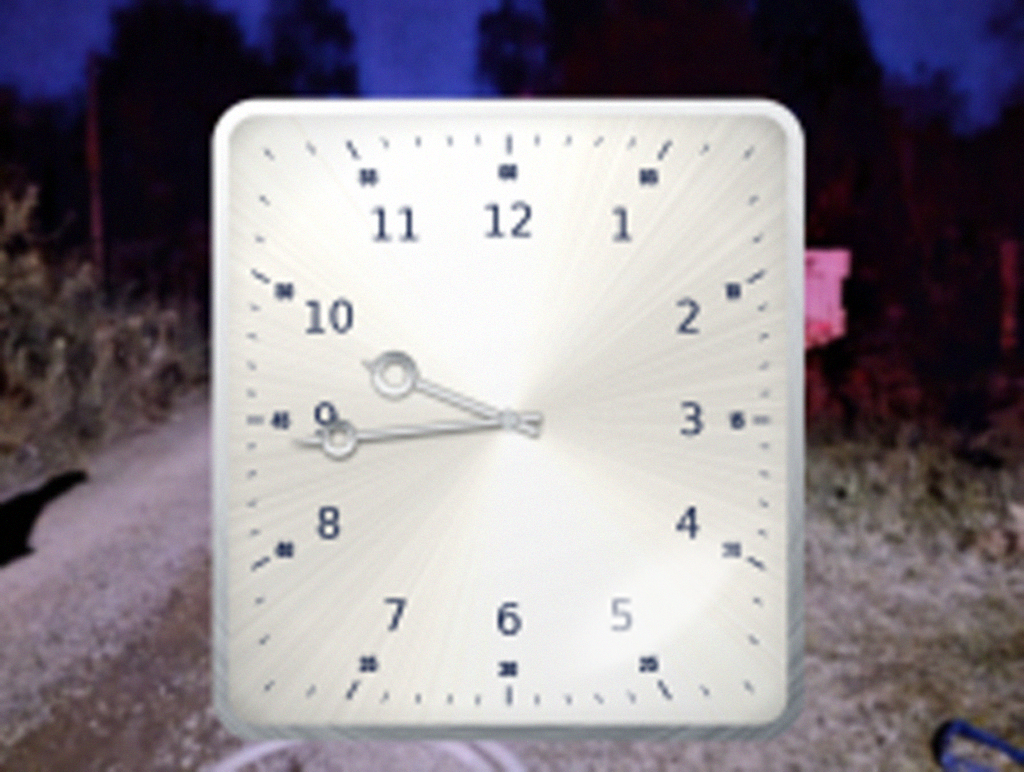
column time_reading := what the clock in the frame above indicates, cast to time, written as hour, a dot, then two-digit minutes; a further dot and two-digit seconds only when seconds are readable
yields 9.44
